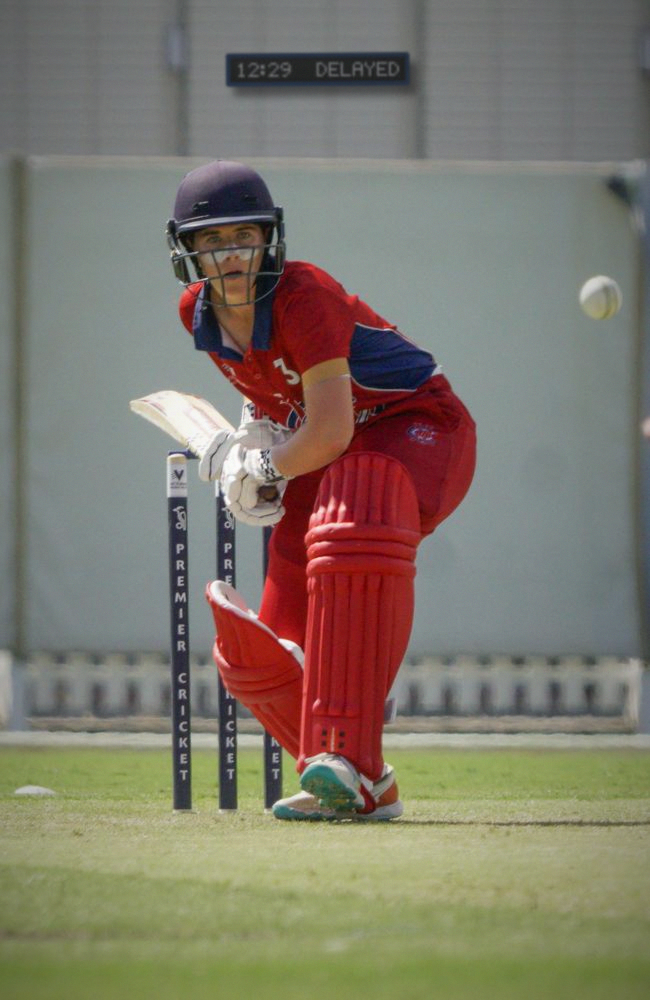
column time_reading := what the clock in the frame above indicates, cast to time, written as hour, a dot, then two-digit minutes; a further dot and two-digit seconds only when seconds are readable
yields 12.29
